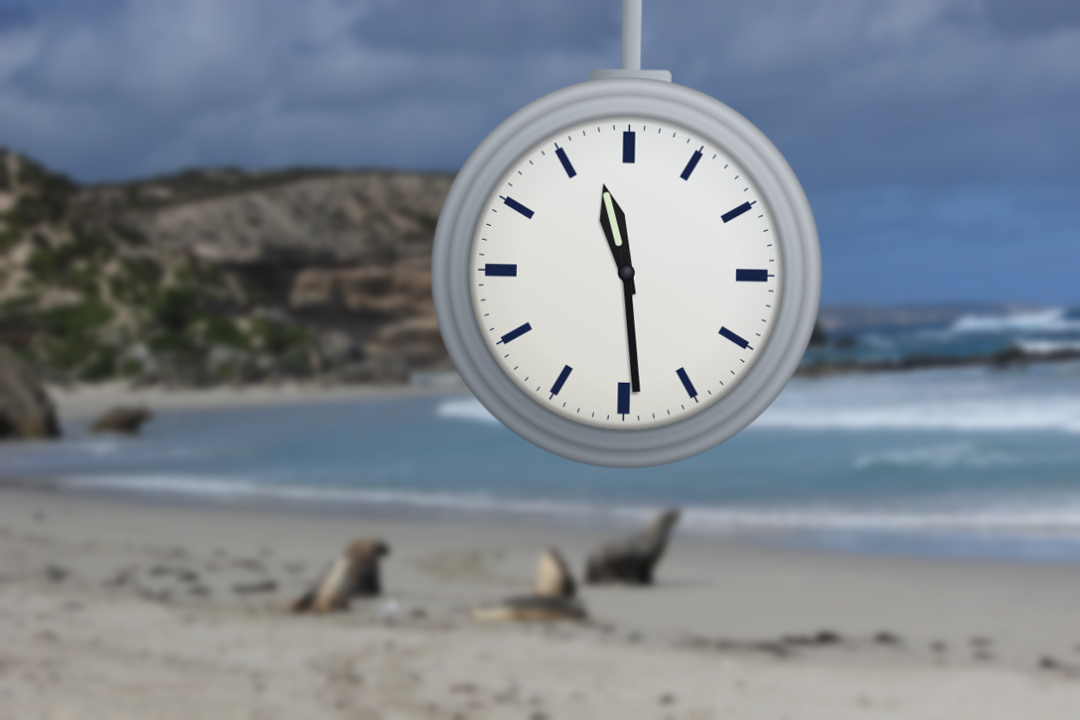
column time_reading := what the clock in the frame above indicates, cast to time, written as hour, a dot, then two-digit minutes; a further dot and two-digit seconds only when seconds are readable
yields 11.29
